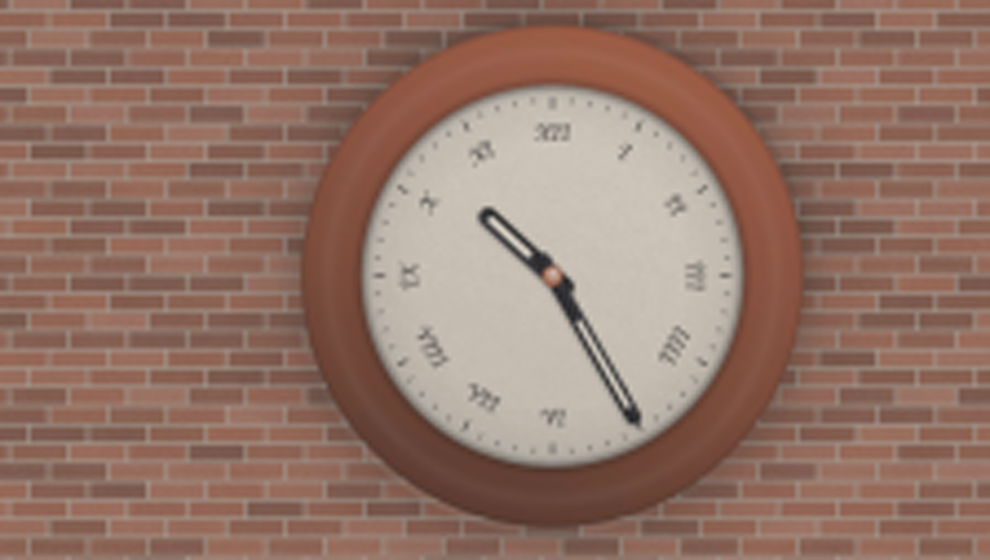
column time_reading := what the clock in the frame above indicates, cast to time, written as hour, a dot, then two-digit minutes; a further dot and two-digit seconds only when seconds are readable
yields 10.25
